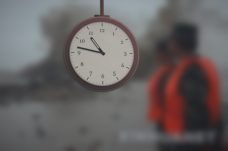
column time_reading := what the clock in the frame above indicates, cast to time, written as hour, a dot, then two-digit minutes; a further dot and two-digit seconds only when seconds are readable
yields 10.47
